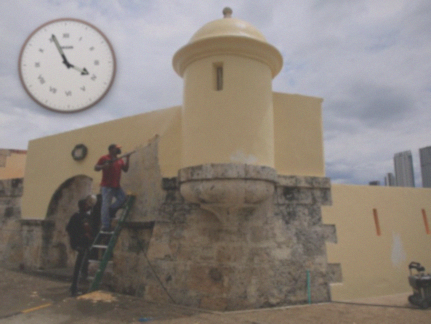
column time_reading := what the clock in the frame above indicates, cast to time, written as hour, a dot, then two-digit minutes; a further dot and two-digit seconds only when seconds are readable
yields 3.56
